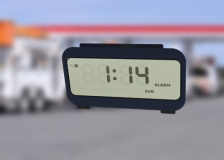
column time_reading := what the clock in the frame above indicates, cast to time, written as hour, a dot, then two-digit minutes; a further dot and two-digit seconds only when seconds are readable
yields 1.14
